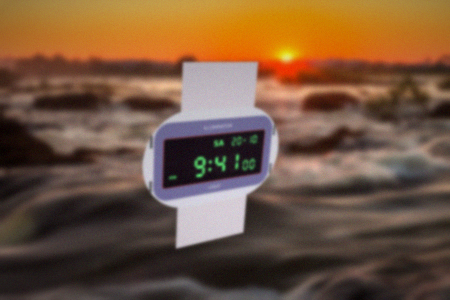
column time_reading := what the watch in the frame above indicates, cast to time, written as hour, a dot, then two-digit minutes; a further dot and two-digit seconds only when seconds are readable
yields 9.41
